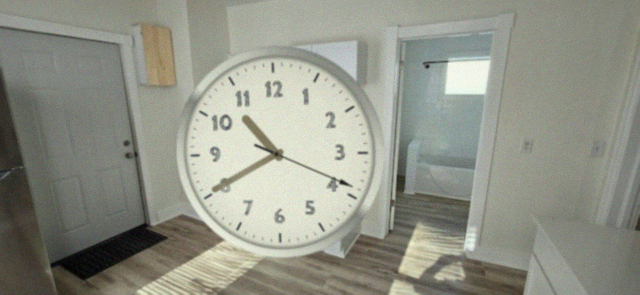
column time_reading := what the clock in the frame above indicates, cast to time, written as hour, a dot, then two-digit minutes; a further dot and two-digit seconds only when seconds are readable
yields 10.40.19
